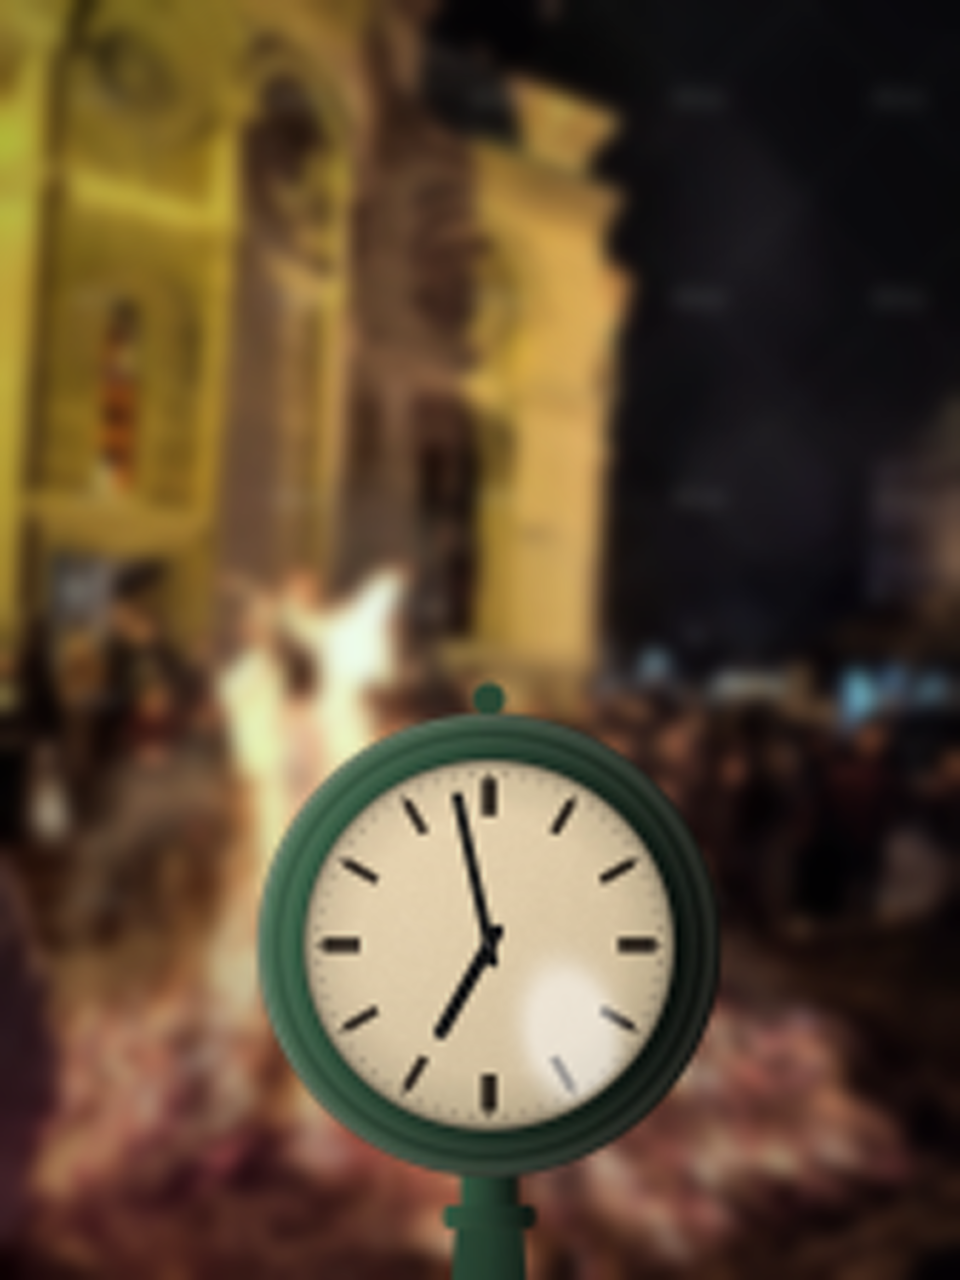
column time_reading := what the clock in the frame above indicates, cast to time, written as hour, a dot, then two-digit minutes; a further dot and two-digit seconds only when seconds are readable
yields 6.58
